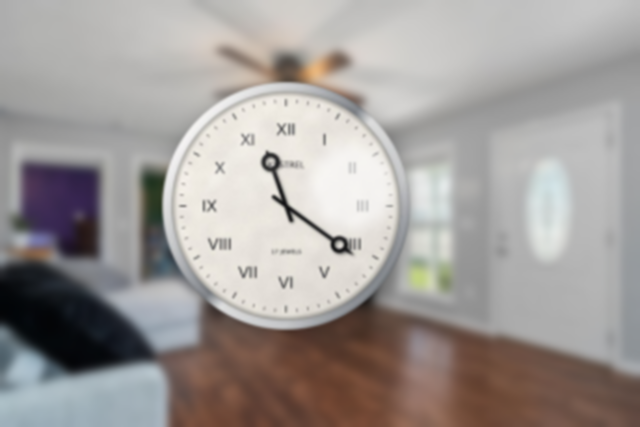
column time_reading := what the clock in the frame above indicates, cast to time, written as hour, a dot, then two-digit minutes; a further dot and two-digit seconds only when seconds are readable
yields 11.21
